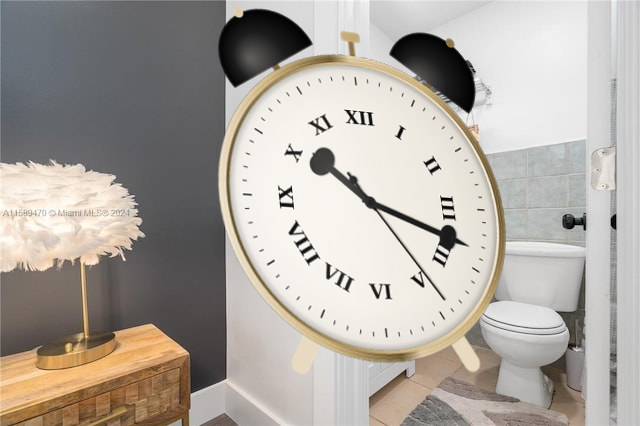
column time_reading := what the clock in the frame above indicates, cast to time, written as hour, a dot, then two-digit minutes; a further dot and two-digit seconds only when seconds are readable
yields 10.18.24
